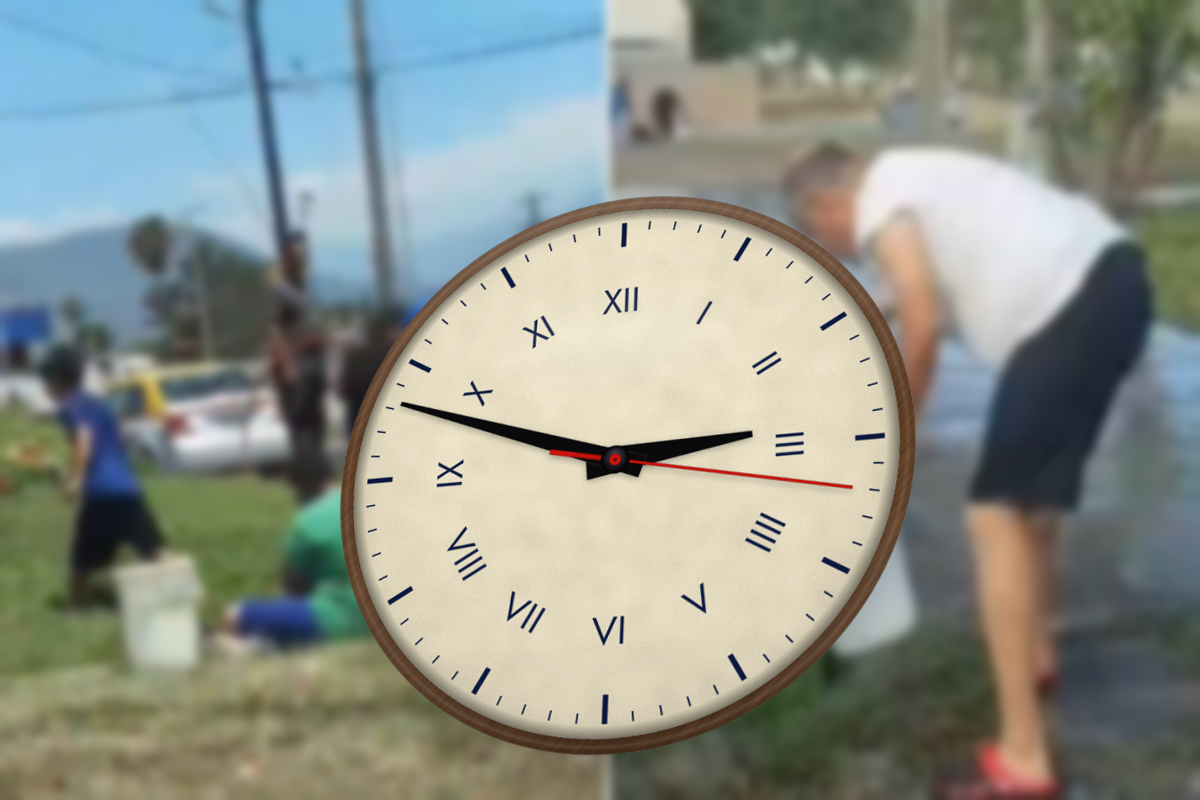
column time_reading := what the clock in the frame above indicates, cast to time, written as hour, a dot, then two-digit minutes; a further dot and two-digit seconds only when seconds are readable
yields 2.48.17
